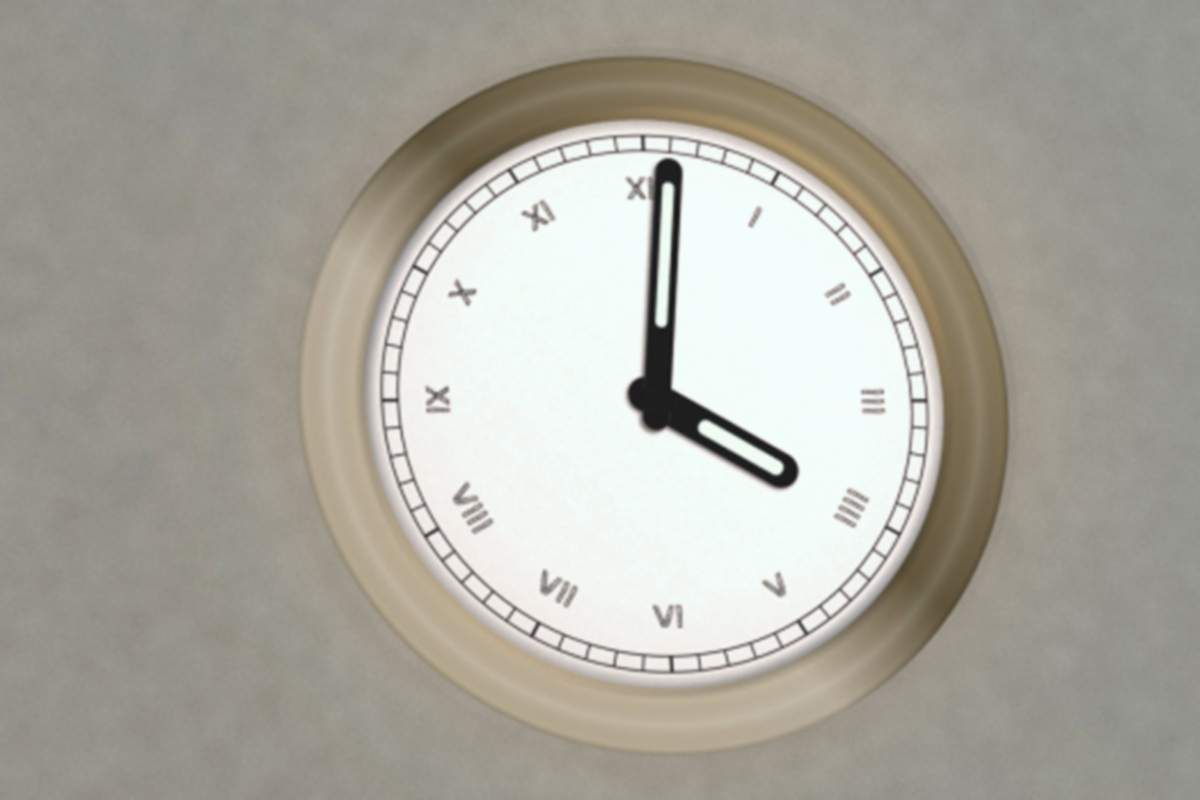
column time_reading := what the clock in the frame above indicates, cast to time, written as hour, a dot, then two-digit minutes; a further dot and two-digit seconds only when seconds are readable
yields 4.01
